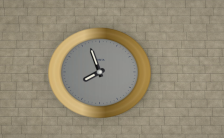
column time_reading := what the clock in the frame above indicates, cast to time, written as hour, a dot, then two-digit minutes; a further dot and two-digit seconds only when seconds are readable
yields 7.57
